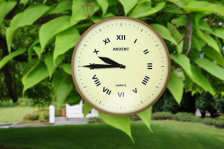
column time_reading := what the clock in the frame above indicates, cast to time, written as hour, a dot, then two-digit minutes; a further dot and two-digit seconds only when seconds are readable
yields 9.45
